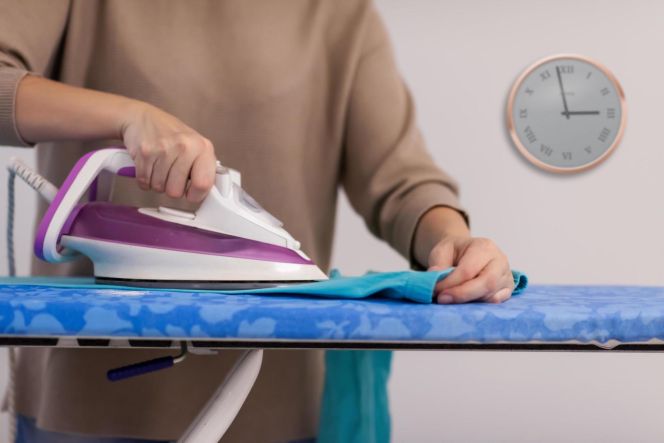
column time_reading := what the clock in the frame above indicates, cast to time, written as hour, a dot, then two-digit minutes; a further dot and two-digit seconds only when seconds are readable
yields 2.58
